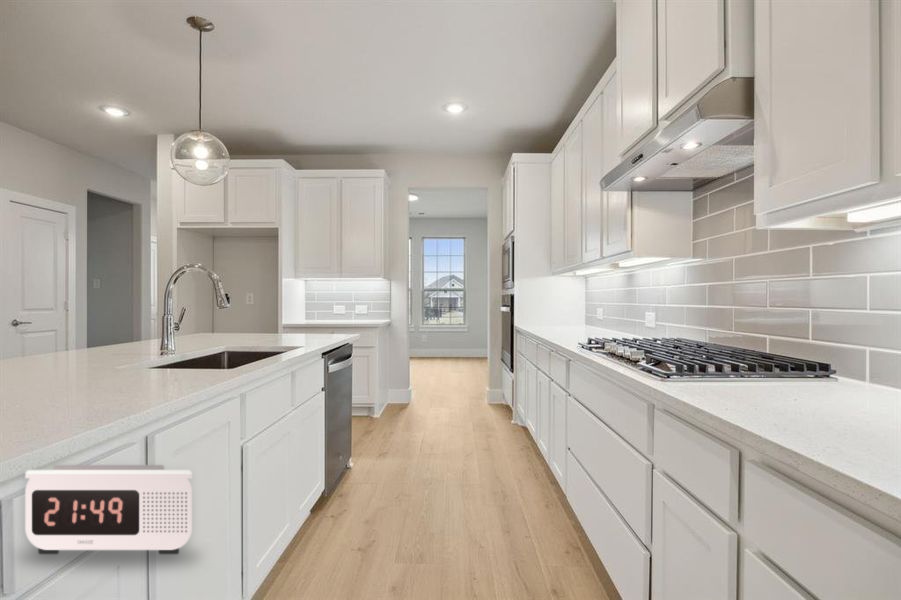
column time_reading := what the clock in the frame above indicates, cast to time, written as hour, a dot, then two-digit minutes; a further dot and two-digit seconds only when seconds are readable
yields 21.49
